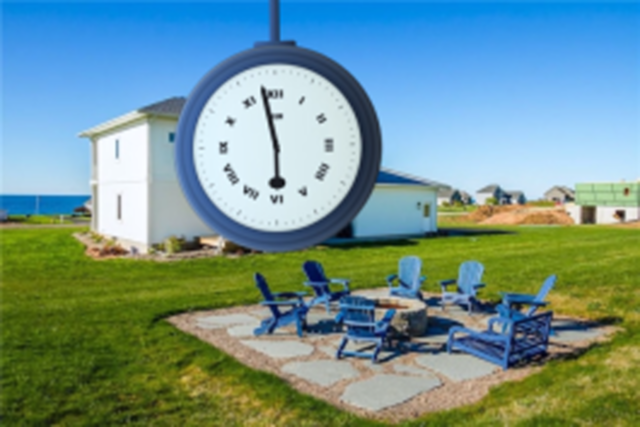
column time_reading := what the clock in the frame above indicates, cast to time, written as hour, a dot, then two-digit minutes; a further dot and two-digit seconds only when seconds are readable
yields 5.58
